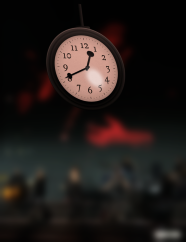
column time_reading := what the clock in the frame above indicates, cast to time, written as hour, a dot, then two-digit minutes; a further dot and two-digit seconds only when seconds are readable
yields 12.41
